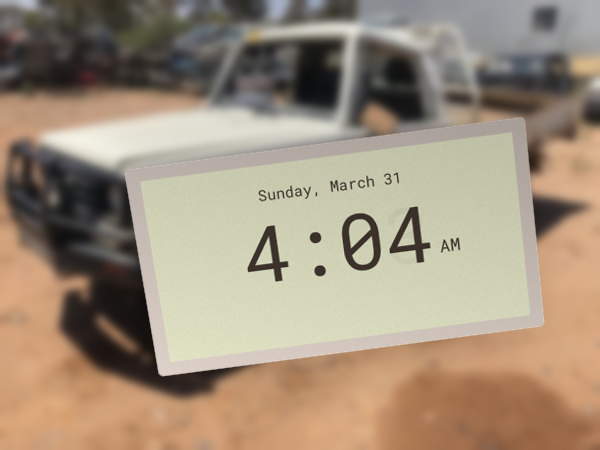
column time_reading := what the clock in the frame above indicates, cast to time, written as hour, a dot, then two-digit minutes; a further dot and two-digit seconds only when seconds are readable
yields 4.04
